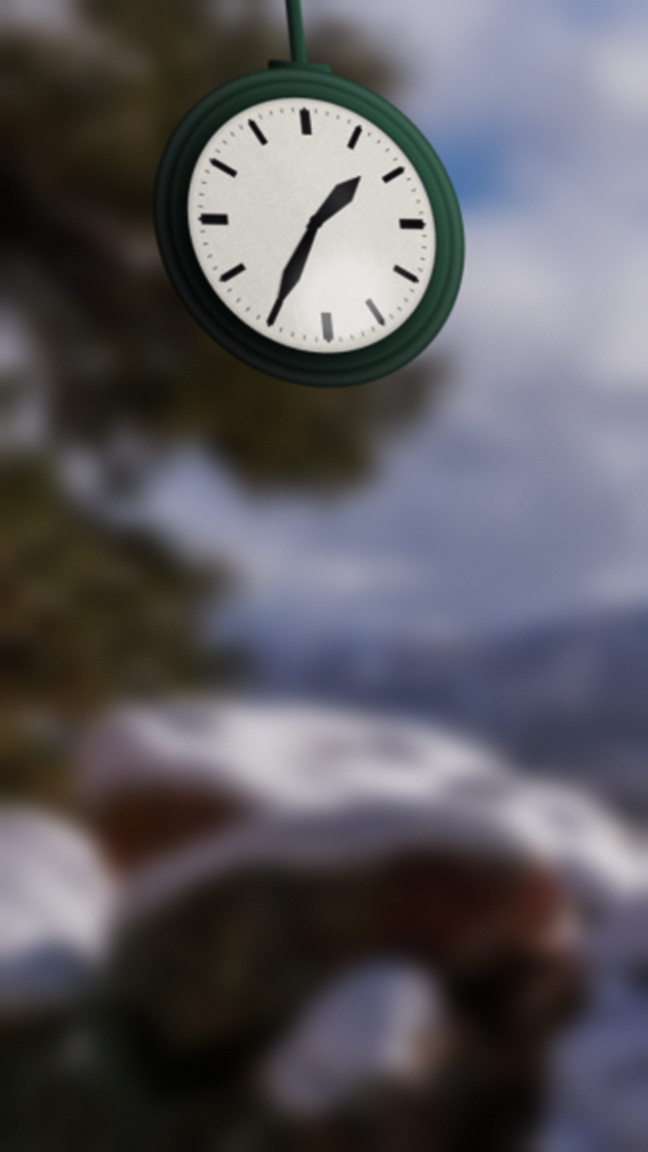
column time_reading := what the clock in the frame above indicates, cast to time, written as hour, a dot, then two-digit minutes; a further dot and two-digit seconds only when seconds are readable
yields 1.35
